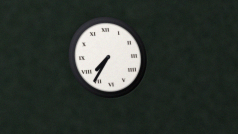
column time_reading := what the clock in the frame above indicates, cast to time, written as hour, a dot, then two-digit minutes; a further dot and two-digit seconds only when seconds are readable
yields 7.36
